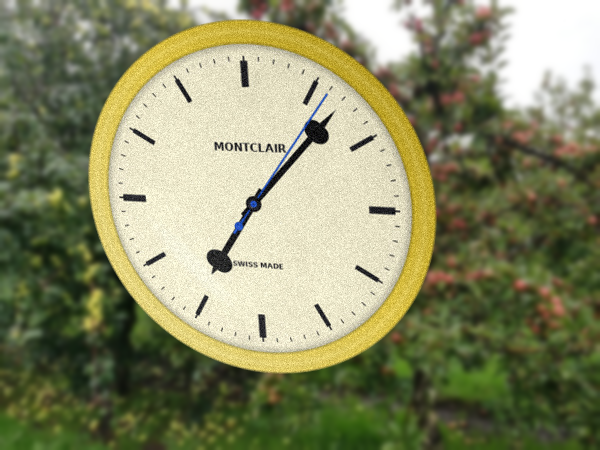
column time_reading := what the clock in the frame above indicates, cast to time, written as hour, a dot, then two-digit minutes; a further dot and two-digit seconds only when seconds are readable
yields 7.07.06
